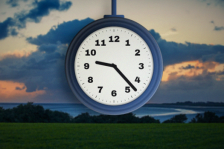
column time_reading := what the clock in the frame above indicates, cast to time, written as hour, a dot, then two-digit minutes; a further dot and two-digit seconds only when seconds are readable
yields 9.23
